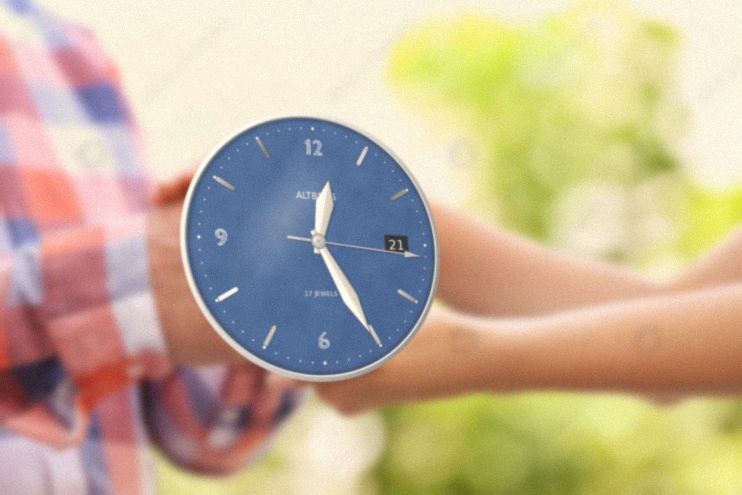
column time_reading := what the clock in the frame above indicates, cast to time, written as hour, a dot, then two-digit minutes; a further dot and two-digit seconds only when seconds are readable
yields 12.25.16
